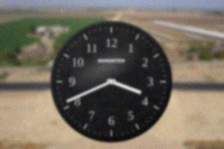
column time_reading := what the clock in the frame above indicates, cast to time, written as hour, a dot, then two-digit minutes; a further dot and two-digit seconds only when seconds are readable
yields 3.41
